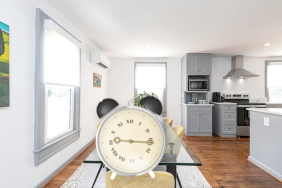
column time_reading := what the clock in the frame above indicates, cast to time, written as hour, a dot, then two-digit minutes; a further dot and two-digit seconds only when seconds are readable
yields 9.16
